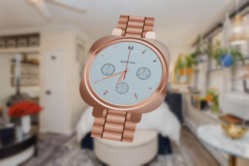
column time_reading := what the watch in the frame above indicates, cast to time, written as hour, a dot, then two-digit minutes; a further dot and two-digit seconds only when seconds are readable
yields 6.40
